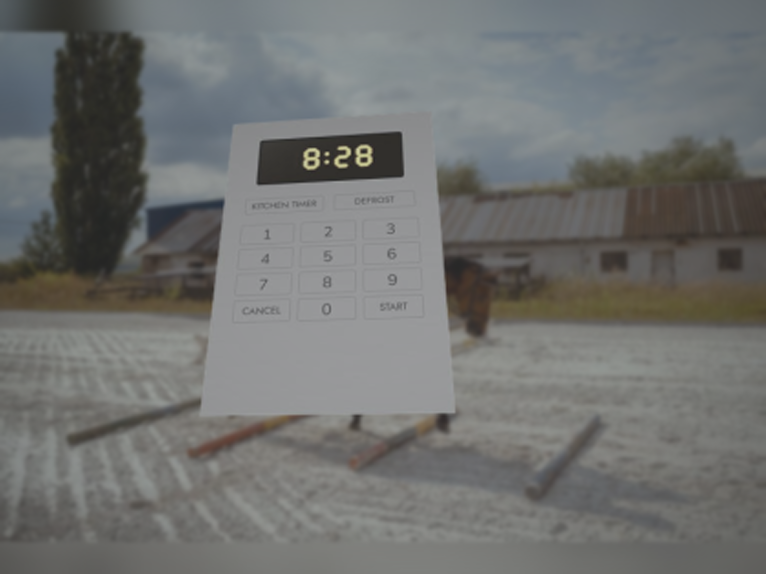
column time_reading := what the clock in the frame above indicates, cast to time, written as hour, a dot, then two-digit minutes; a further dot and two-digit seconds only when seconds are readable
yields 8.28
